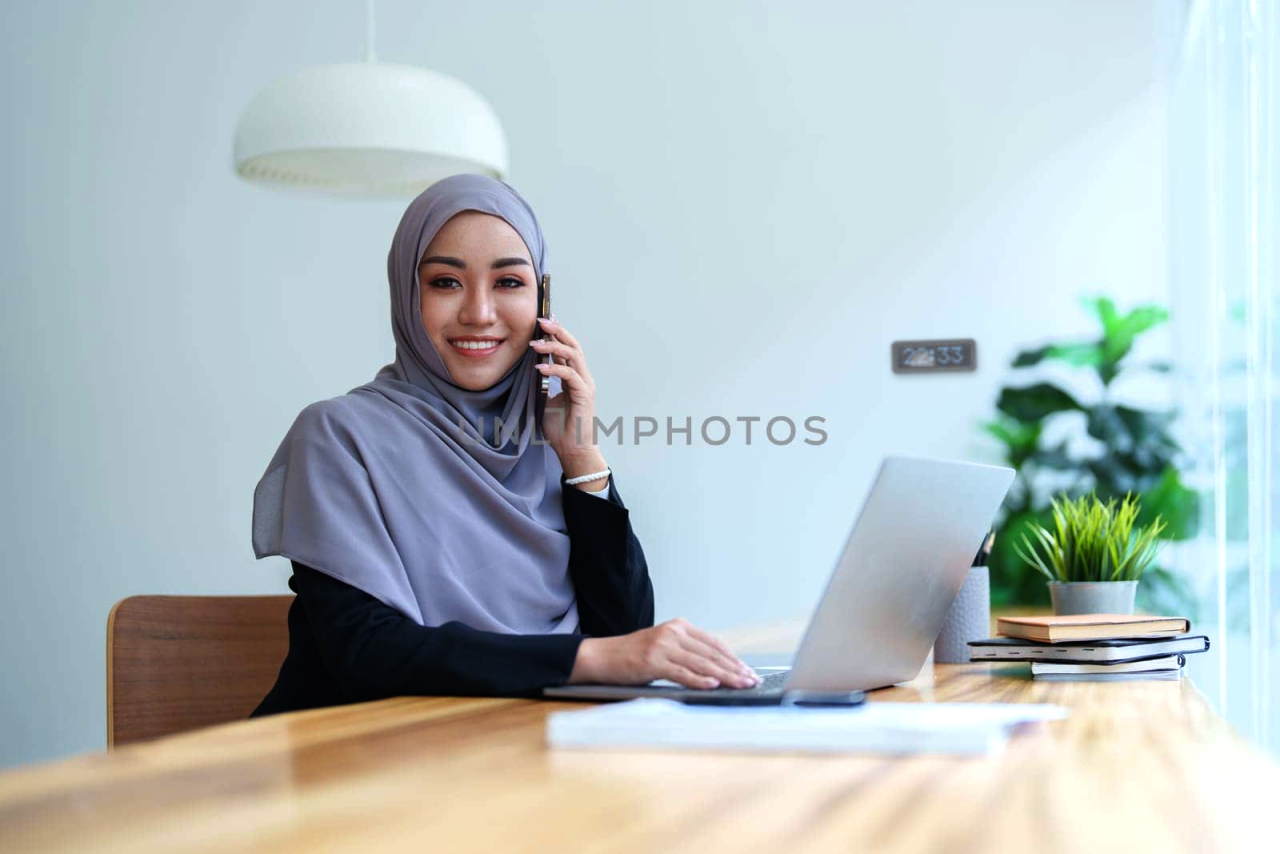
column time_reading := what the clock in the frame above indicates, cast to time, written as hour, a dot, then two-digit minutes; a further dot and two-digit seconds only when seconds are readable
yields 22.33
